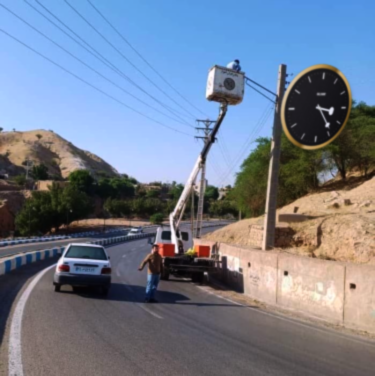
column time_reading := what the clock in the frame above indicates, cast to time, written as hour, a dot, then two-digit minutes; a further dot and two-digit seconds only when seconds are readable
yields 3.24
